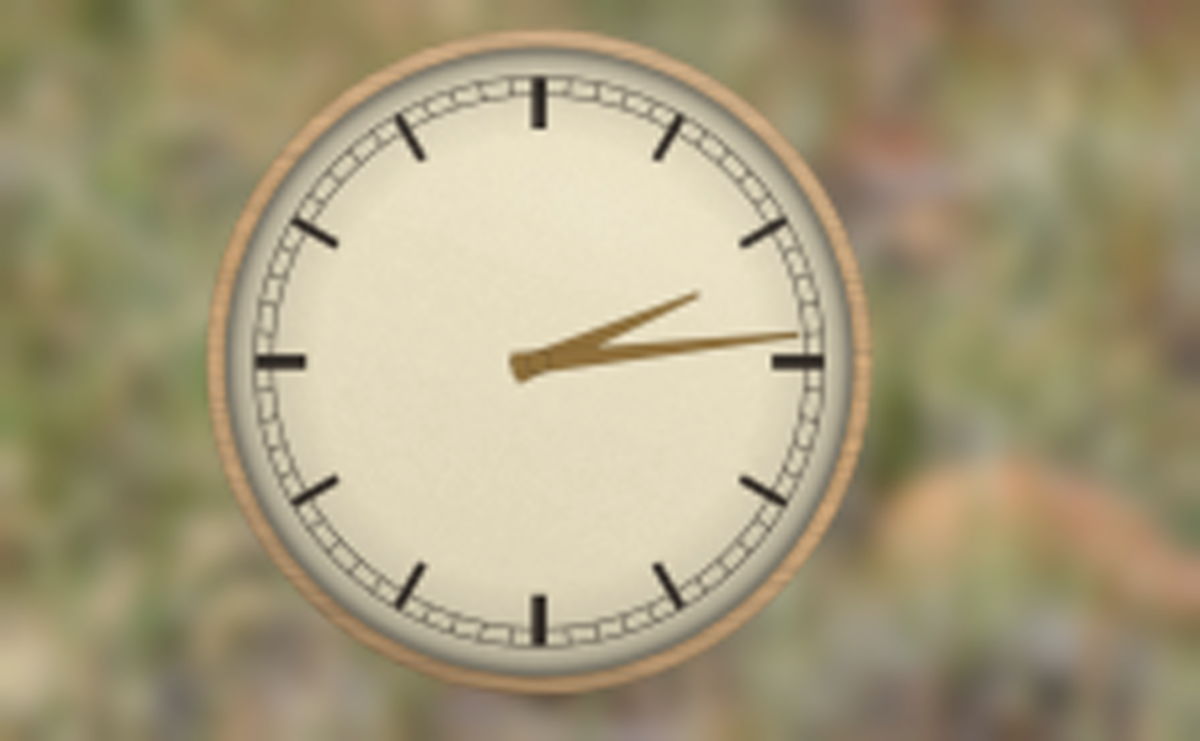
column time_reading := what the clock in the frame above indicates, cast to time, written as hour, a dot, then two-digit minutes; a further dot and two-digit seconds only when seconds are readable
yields 2.14
